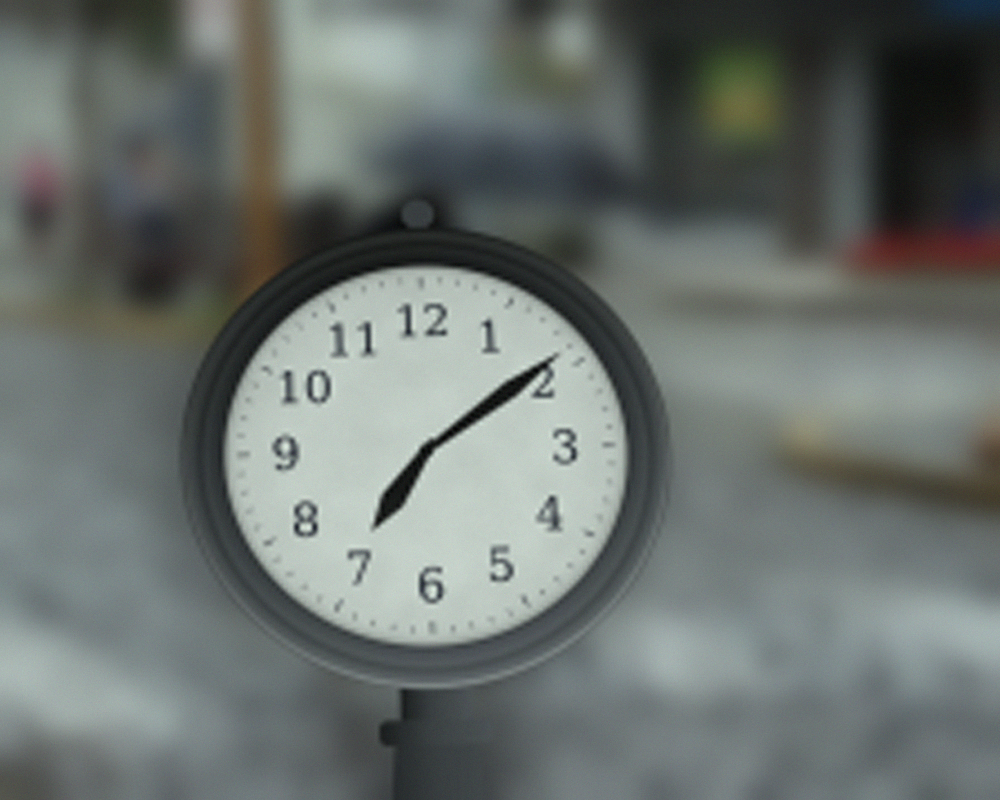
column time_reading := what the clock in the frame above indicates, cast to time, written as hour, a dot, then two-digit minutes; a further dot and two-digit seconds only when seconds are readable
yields 7.09
